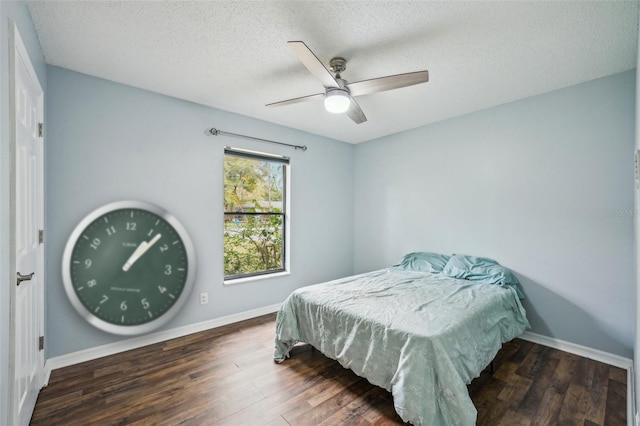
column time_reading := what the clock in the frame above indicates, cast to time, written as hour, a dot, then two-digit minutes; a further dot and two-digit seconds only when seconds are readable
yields 1.07
